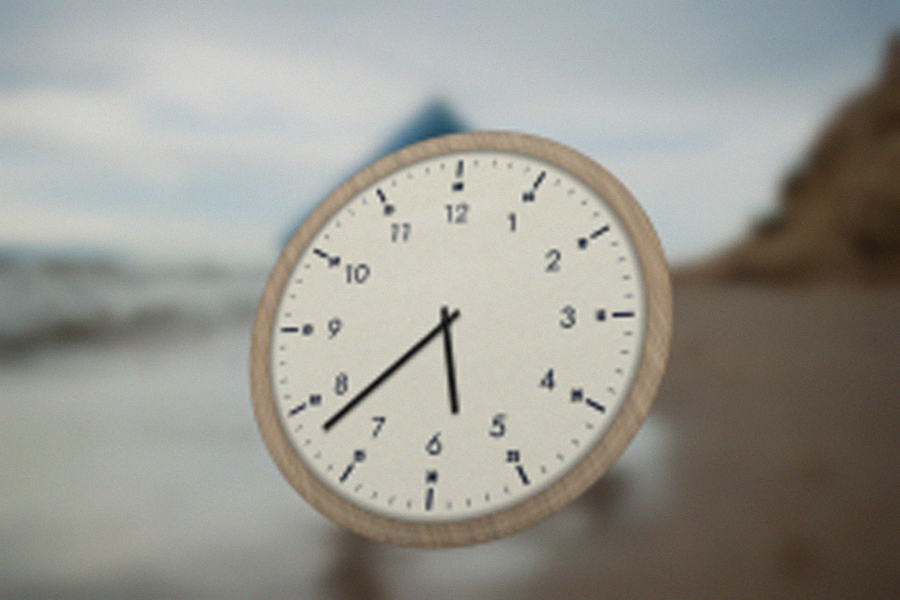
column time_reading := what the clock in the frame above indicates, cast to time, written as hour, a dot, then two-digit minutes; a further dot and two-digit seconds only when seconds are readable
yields 5.38
